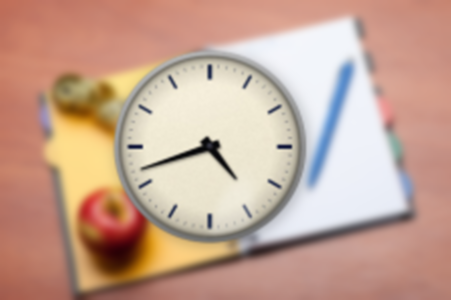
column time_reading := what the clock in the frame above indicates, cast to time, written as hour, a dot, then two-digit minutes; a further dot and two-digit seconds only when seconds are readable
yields 4.42
